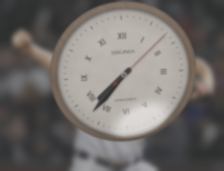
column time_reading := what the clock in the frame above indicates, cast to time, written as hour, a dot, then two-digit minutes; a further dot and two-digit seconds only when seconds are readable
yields 7.37.08
